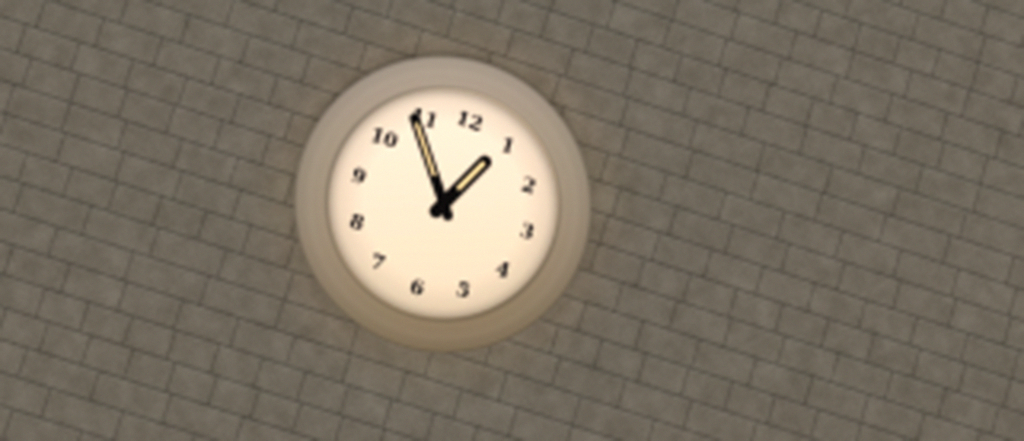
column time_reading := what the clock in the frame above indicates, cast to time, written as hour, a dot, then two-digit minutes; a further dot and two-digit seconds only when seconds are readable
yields 12.54
